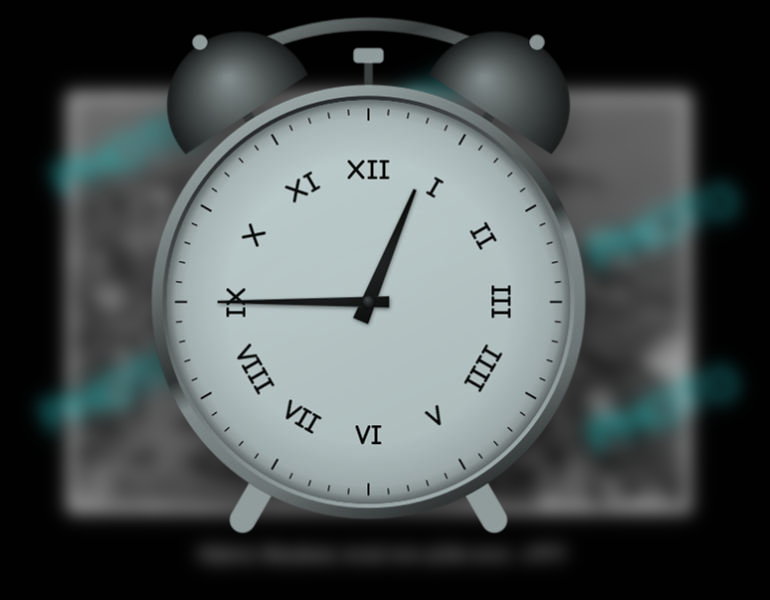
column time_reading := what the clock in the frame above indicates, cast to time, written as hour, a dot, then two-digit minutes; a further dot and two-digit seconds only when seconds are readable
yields 12.45
